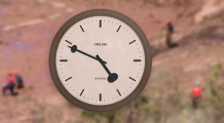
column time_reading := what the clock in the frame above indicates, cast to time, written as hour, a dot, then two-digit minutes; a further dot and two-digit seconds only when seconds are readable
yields 4.49
